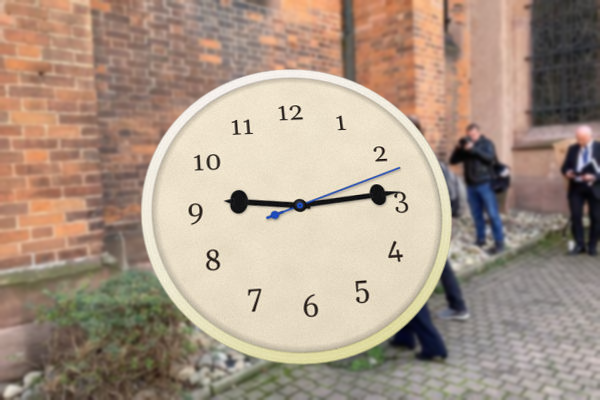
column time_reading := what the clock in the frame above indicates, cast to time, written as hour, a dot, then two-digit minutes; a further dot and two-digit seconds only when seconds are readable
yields 9.14.12
